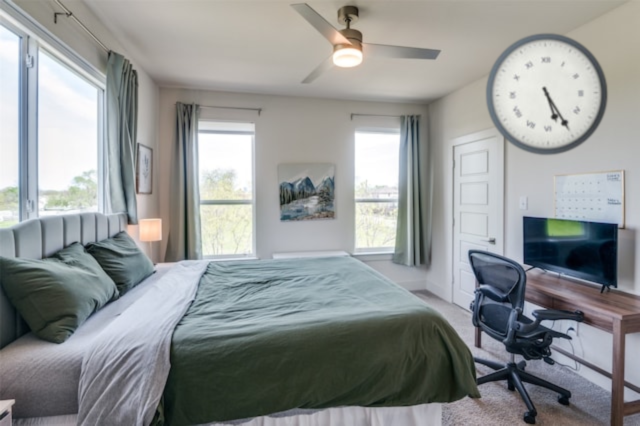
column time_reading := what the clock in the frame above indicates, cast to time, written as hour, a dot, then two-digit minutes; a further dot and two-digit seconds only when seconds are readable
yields 5.25
